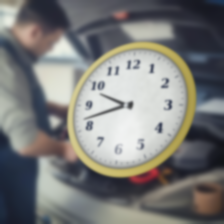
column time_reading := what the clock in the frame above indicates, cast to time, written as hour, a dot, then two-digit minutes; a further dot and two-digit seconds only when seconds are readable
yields 9.42
